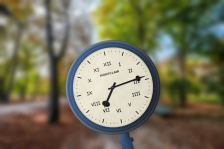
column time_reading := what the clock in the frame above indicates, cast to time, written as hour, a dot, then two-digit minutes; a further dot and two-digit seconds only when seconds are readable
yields 7.14
